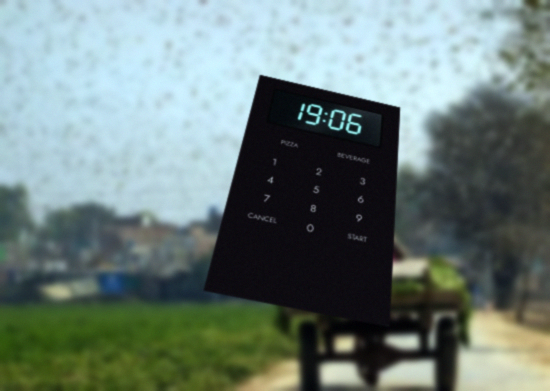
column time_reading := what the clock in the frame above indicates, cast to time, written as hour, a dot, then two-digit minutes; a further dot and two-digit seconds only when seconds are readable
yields 19.06
